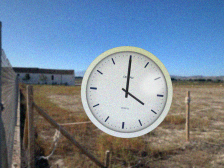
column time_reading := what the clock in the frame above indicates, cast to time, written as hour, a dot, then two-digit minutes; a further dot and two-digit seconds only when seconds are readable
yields 4.00
